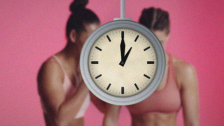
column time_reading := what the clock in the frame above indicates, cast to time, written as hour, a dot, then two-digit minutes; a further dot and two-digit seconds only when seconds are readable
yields 1.00
